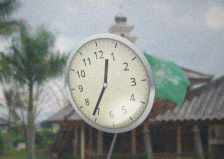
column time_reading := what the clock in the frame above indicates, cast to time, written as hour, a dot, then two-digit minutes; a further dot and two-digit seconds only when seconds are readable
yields 12.36
